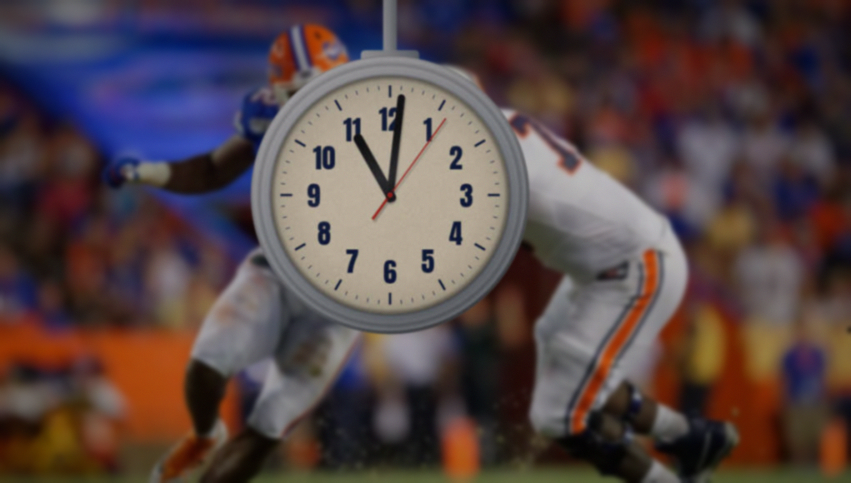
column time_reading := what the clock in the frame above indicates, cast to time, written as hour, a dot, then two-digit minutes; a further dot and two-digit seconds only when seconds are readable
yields 11.01.06
